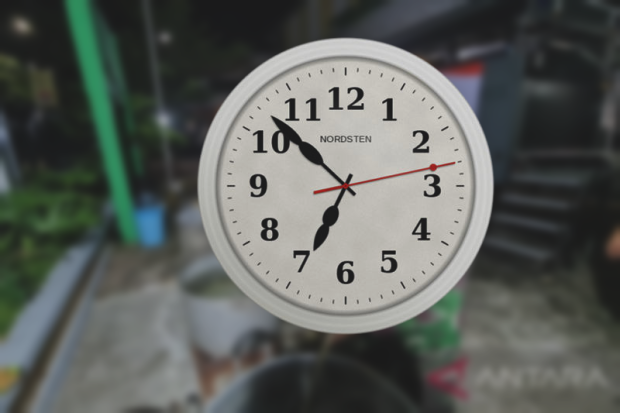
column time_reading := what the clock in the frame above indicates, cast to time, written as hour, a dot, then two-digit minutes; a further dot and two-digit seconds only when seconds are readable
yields 6.52.13
